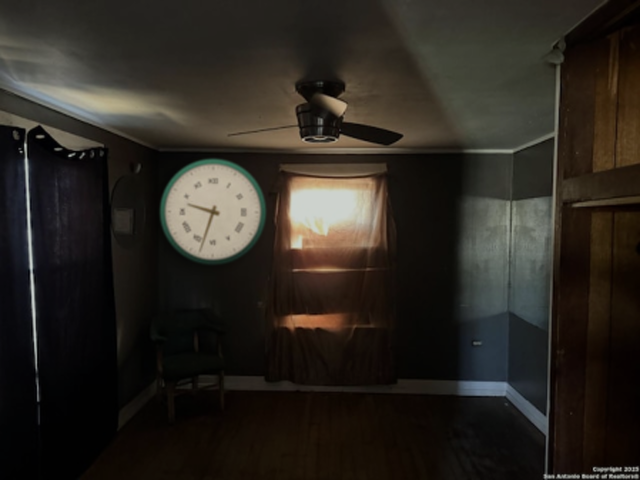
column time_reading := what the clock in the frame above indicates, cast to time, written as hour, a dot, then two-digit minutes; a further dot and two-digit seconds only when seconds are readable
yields 9.33
